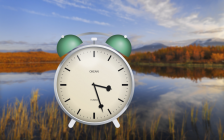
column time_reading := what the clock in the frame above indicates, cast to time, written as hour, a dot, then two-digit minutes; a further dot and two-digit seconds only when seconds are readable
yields 3.27
